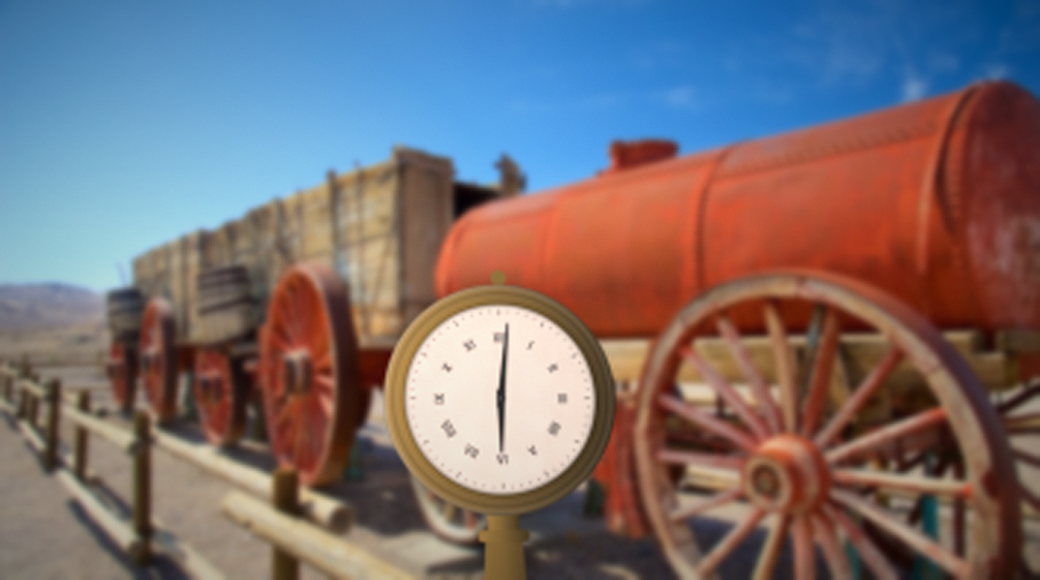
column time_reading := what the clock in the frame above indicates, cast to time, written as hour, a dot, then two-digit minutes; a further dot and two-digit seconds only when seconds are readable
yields 6.01
